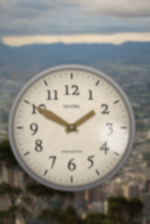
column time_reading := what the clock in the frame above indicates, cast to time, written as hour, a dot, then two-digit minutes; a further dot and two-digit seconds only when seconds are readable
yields 1.50
